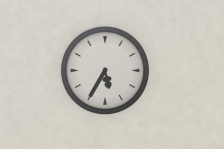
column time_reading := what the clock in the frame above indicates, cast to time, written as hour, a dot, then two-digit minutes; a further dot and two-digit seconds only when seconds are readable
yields 5.35
